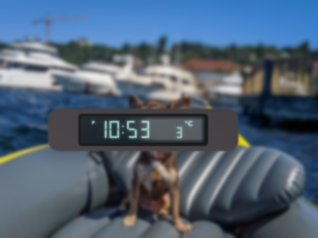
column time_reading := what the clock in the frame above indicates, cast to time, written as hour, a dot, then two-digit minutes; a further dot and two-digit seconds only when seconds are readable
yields 10.53
